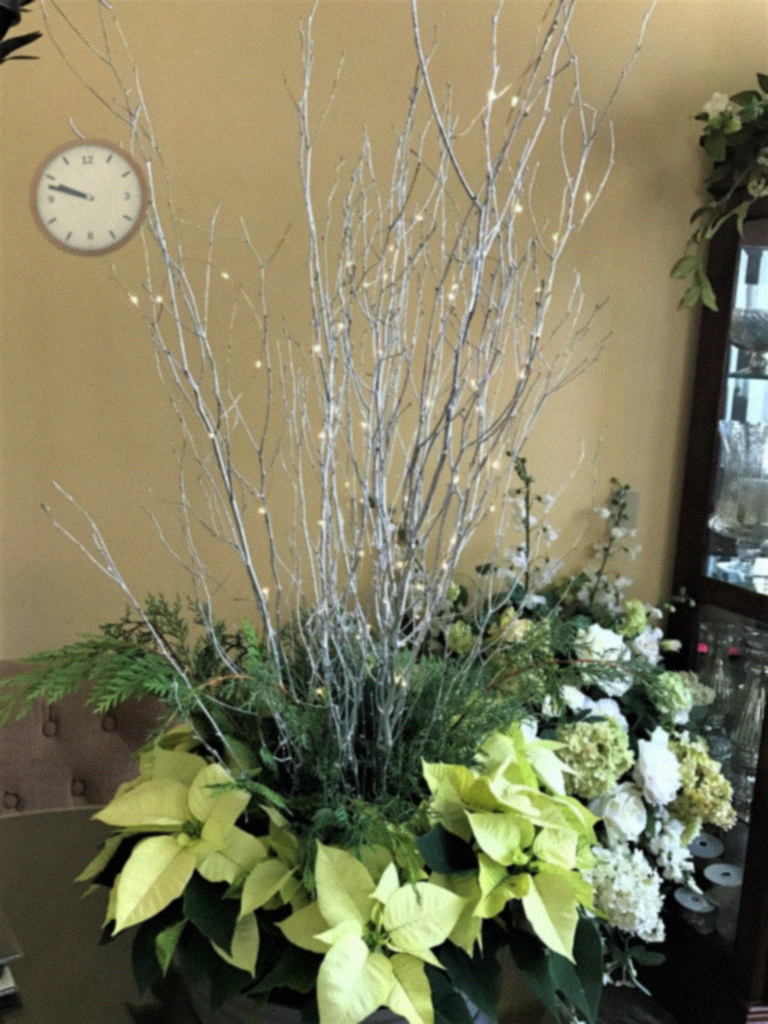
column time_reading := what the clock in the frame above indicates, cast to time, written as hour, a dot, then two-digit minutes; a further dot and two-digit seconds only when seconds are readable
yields 9.48
